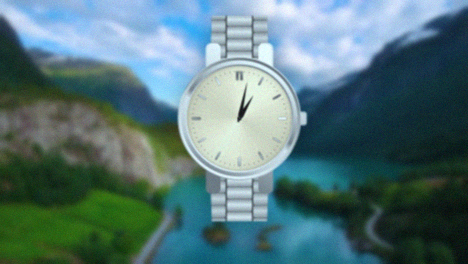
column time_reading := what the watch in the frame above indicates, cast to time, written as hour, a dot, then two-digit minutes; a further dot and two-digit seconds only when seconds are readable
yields 1.02
